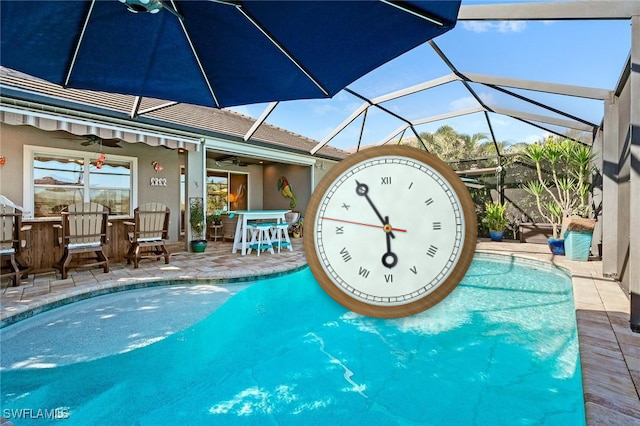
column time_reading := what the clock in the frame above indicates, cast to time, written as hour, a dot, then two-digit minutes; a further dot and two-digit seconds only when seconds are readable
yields 5.54.47
